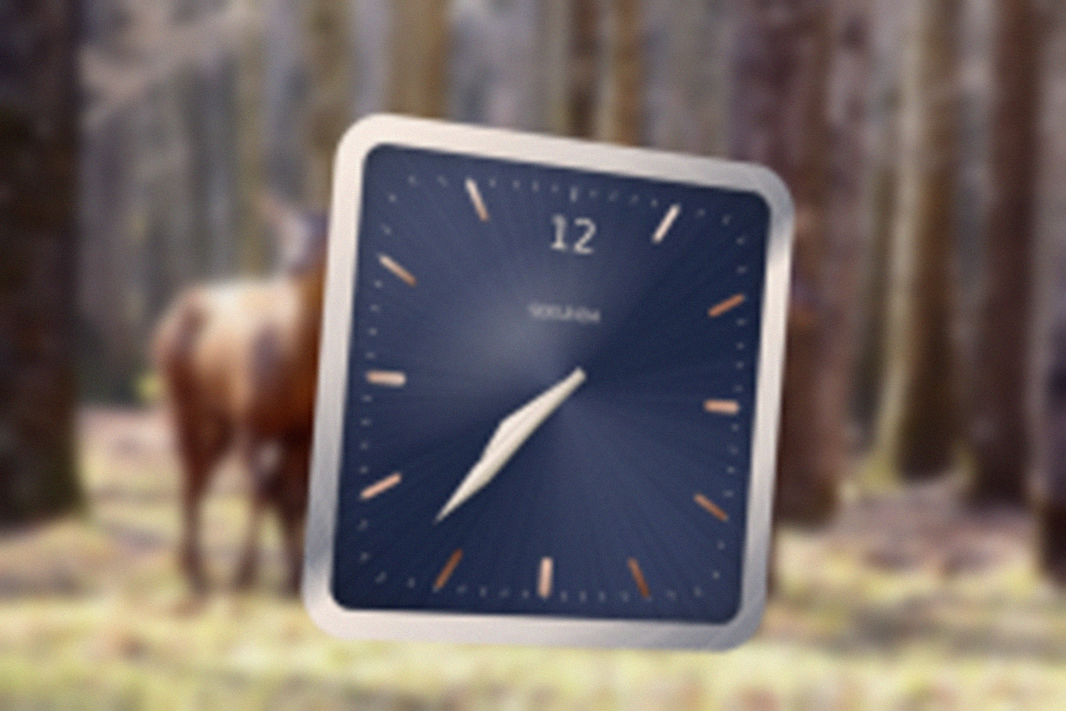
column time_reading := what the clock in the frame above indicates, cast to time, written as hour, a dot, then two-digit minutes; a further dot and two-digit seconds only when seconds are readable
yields 7.37
